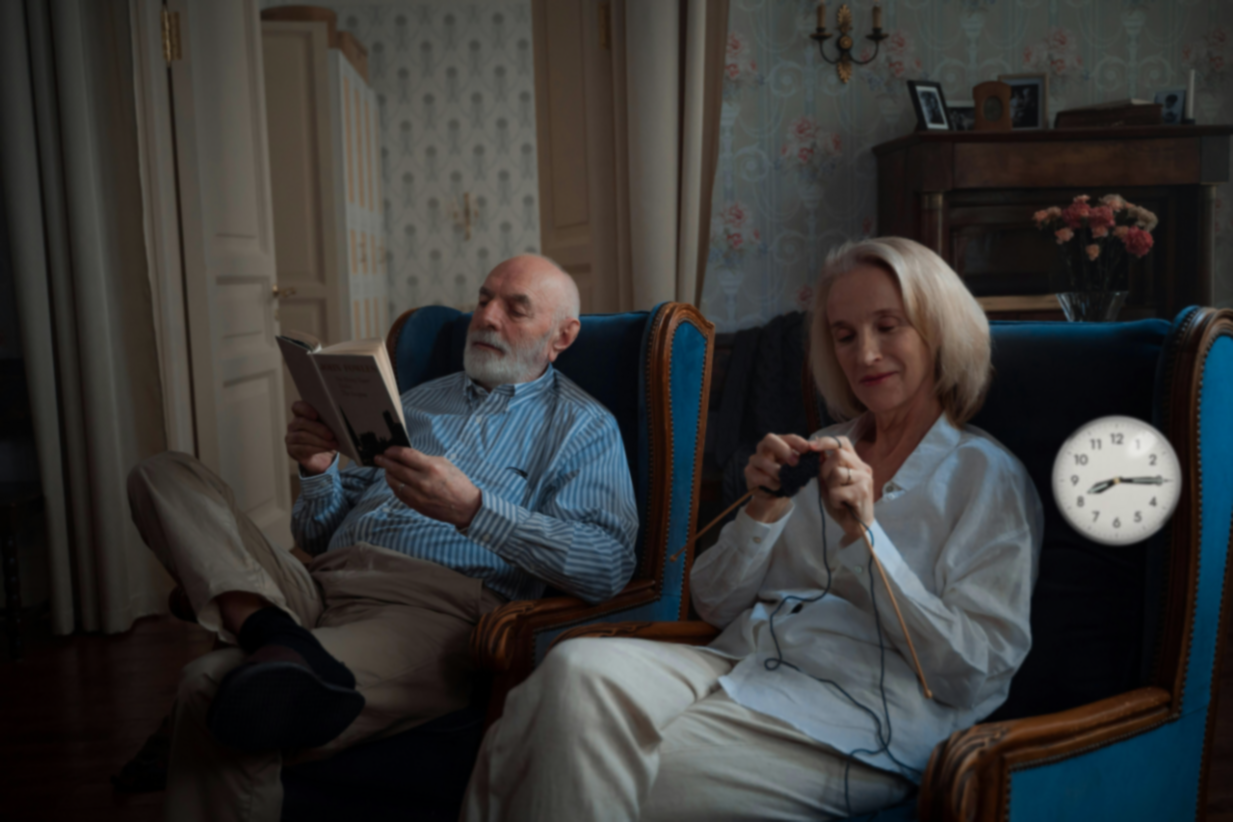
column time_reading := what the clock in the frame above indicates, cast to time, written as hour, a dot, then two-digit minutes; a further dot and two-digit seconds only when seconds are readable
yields 8.15
